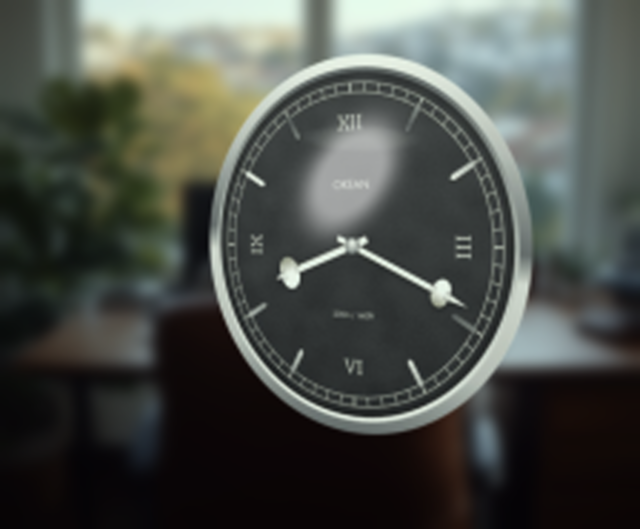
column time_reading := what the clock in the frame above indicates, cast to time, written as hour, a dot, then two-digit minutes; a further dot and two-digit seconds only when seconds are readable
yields 8.19
